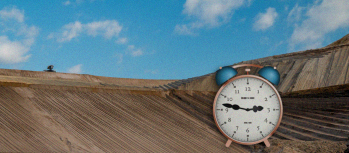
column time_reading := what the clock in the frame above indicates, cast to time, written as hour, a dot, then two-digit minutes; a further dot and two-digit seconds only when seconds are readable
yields 2.47
